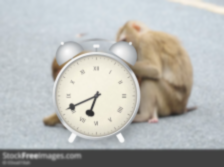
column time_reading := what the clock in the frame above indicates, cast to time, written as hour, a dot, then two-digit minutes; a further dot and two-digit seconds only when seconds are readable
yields 6.41
